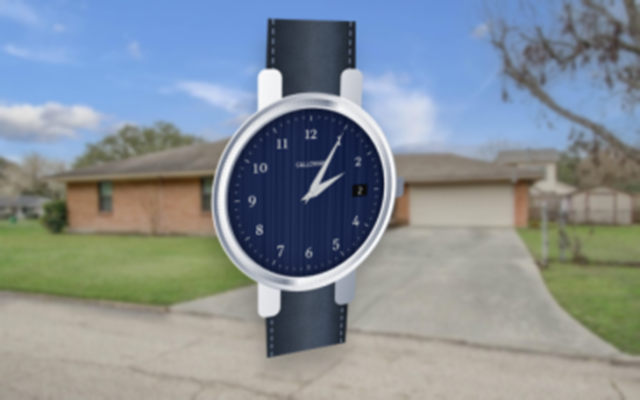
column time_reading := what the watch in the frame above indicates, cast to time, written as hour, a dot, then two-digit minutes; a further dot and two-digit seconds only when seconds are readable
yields 2.05
